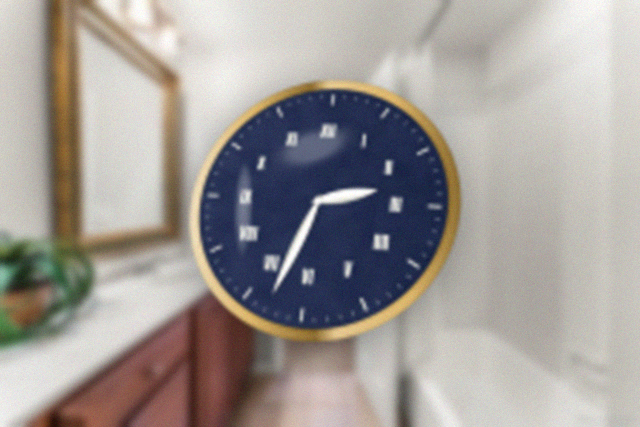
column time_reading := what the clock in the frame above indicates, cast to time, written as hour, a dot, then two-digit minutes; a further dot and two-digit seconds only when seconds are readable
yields 2.33
